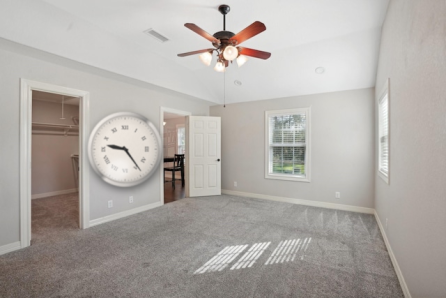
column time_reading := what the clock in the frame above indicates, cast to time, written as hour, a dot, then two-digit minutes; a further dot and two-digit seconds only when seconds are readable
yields 9.24
